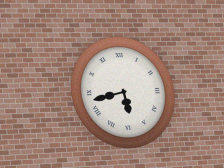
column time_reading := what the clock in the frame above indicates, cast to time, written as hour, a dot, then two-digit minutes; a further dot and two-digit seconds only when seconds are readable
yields 5.43
